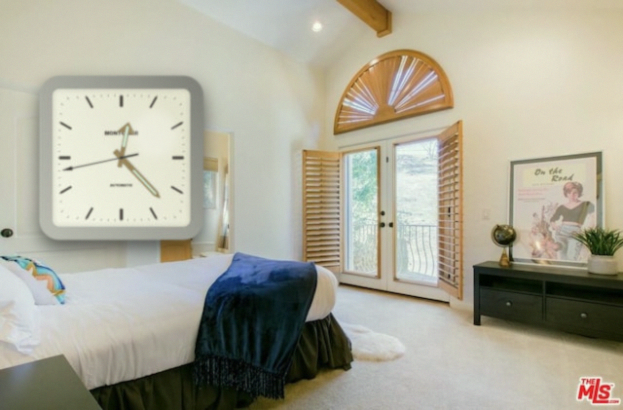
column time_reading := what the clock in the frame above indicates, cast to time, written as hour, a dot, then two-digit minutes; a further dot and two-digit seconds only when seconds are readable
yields 12.22.43
